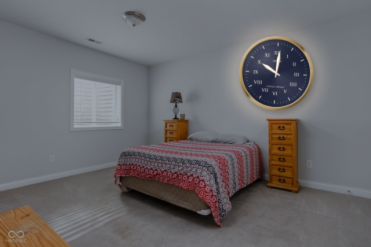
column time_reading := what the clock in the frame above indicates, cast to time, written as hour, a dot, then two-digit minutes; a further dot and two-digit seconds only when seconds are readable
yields 10.01
